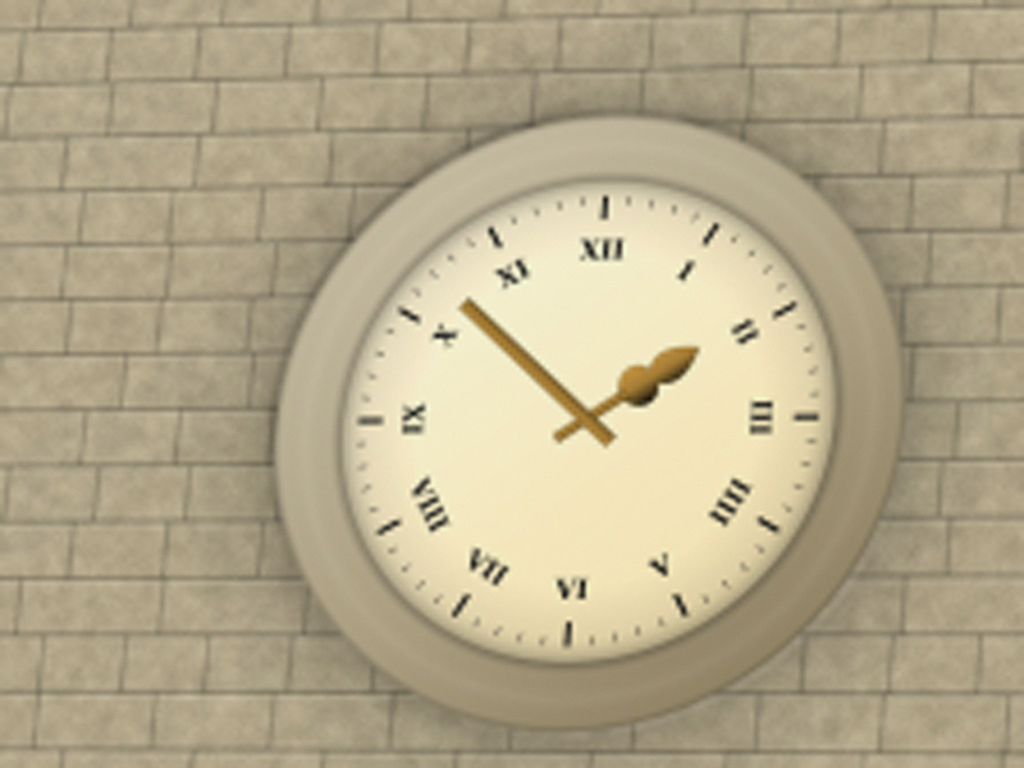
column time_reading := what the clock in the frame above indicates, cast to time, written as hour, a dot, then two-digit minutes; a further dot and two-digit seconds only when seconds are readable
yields 1.52
